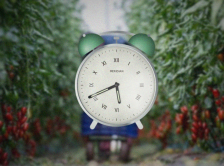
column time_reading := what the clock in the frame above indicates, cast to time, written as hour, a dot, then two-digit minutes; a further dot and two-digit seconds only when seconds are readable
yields 5.41
